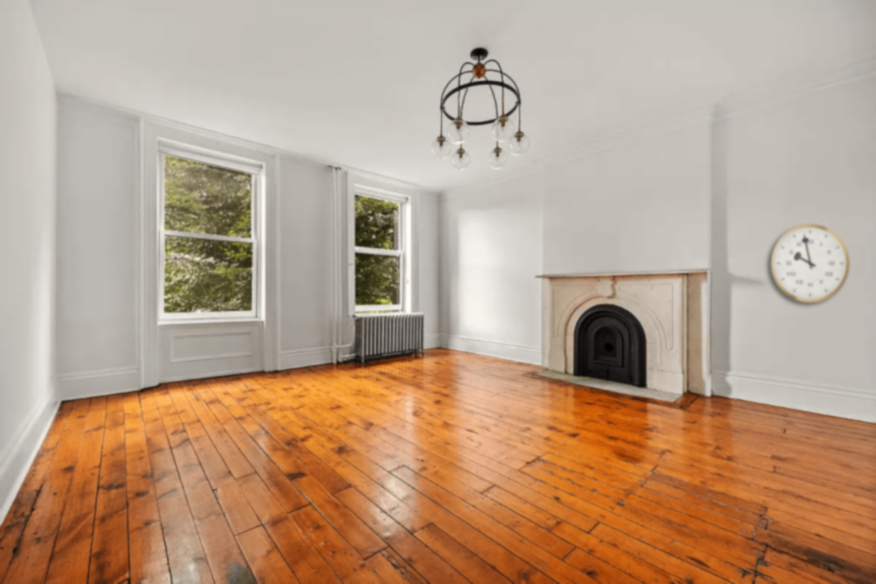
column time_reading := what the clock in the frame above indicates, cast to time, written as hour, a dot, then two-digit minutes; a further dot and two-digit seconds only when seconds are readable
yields 9.58
